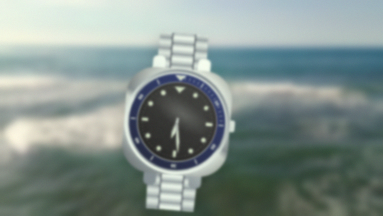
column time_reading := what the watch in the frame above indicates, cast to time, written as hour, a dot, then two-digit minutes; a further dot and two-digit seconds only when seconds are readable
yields 6.29
